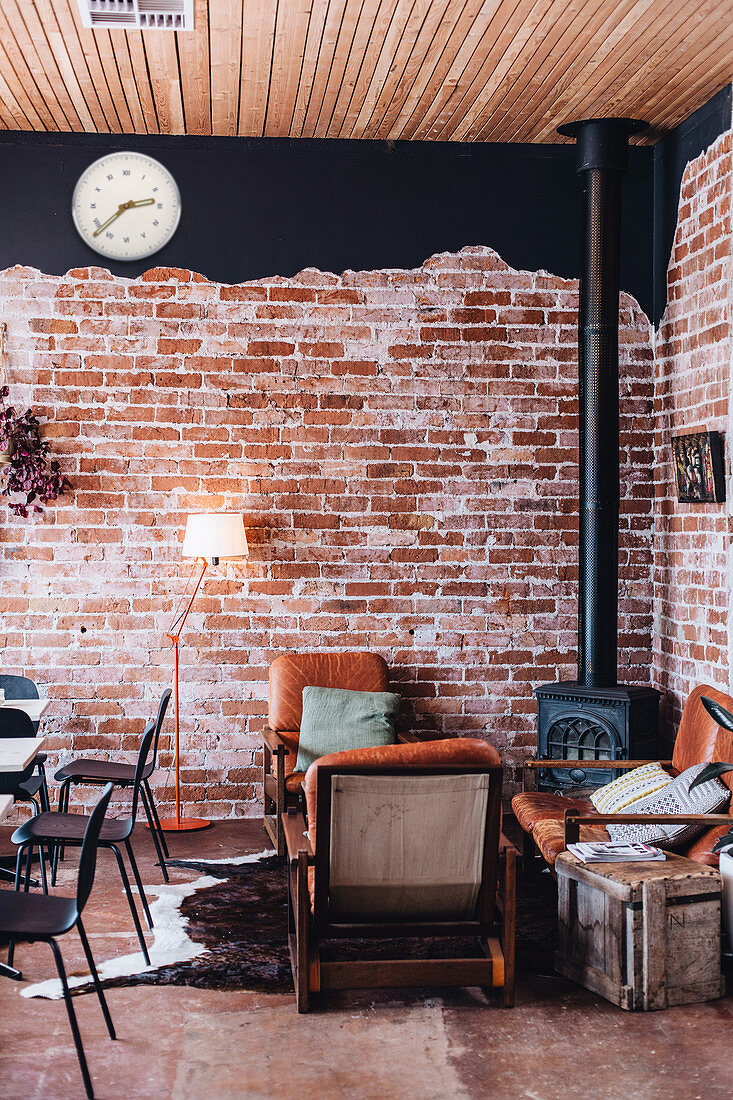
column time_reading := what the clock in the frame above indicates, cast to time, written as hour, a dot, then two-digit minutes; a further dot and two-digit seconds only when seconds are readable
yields 2.38
